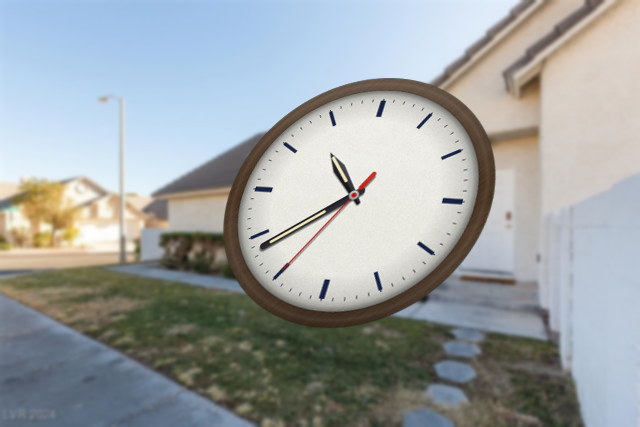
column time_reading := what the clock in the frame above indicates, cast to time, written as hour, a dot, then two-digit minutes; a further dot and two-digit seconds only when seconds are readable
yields 10.38.35
